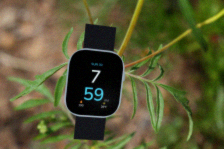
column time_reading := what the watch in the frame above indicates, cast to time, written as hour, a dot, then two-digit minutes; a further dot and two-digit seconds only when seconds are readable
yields 7.59
